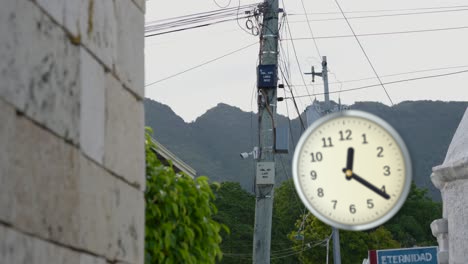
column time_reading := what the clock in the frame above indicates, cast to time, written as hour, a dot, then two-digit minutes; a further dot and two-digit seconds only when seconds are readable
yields 12.21
